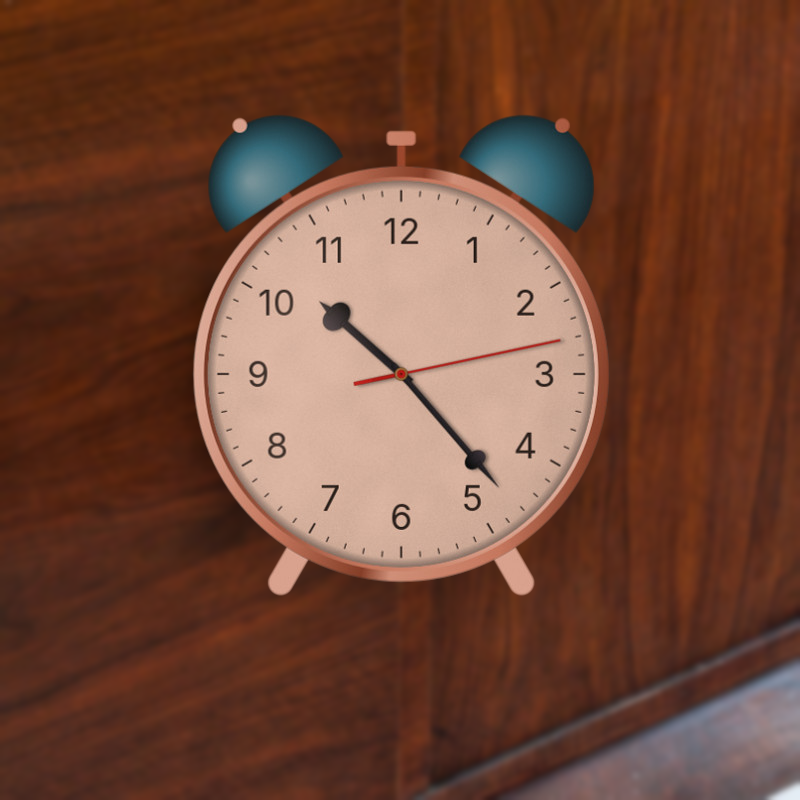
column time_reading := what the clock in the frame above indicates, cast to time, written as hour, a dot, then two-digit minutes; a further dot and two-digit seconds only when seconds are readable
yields 10.23.13
